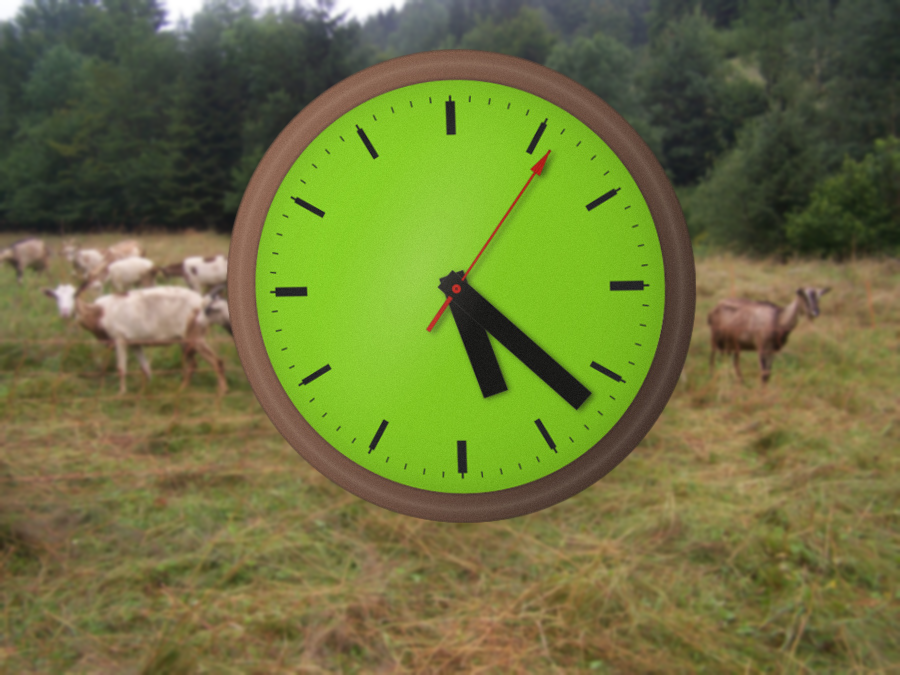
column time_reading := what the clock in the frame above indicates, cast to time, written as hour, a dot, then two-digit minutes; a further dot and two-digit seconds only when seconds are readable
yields 5.22.06
